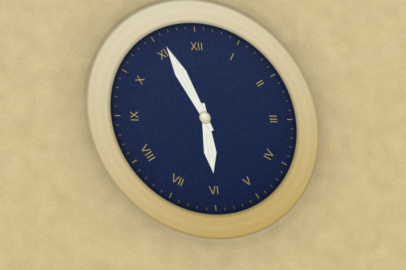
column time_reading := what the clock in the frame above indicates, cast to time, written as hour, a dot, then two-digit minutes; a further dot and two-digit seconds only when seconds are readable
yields 5.56
